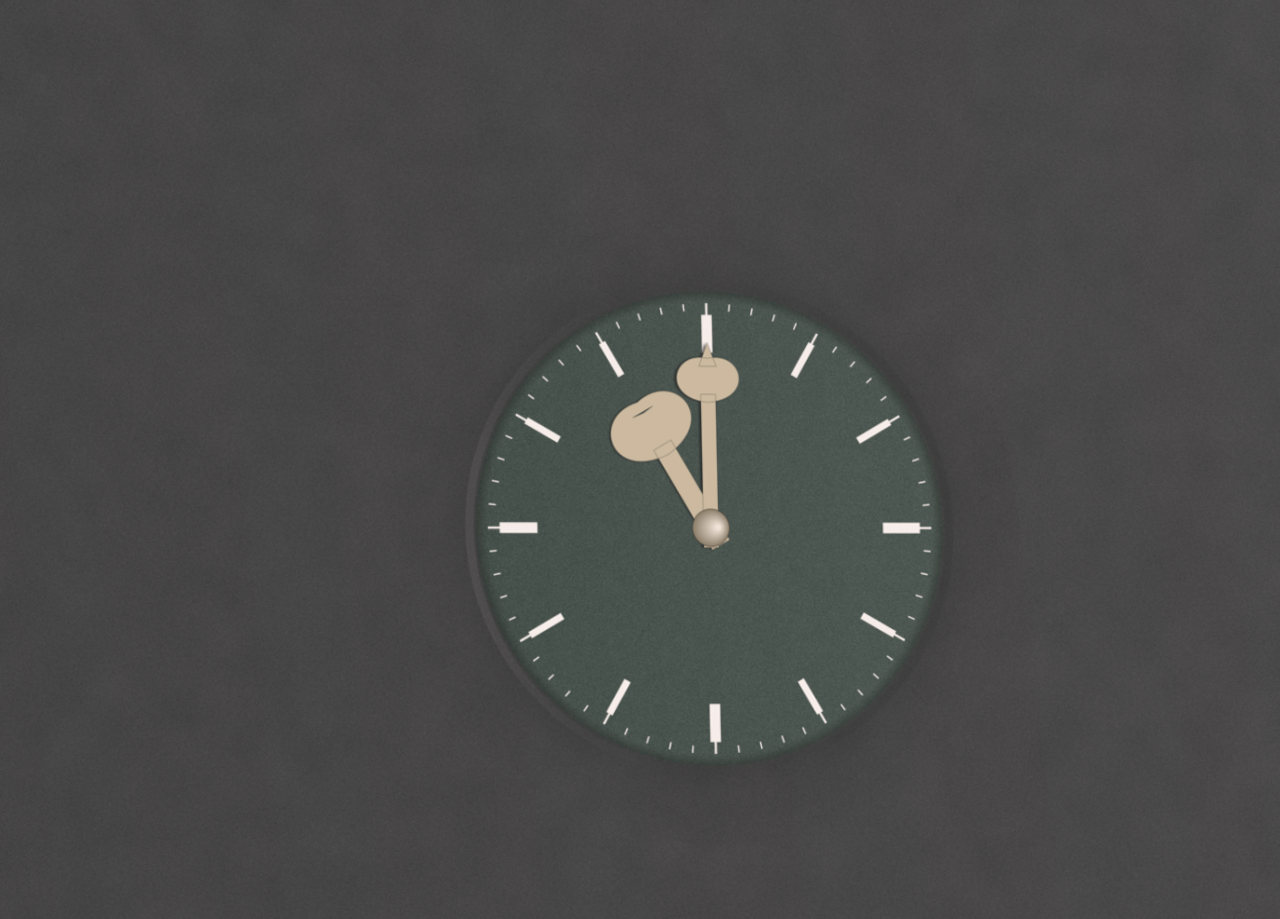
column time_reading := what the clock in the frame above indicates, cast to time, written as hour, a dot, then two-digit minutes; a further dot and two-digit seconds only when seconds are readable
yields 11.00
